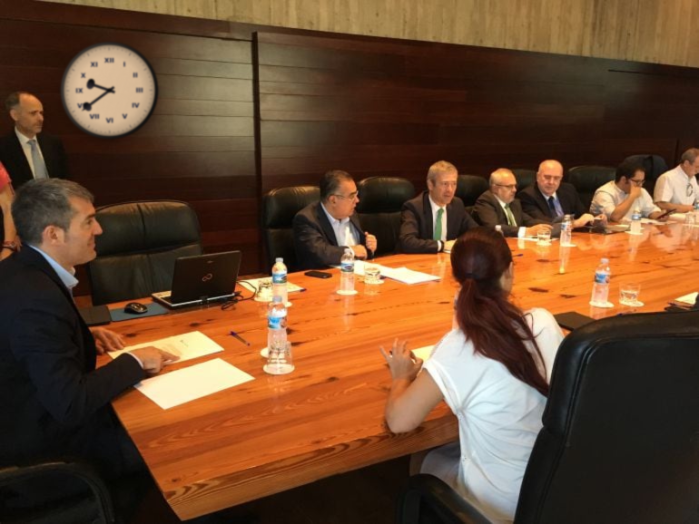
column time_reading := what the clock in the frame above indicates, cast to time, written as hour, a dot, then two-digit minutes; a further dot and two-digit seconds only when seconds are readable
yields 9.39
